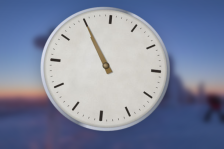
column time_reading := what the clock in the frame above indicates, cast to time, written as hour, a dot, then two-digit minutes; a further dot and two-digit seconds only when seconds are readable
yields 10.55
